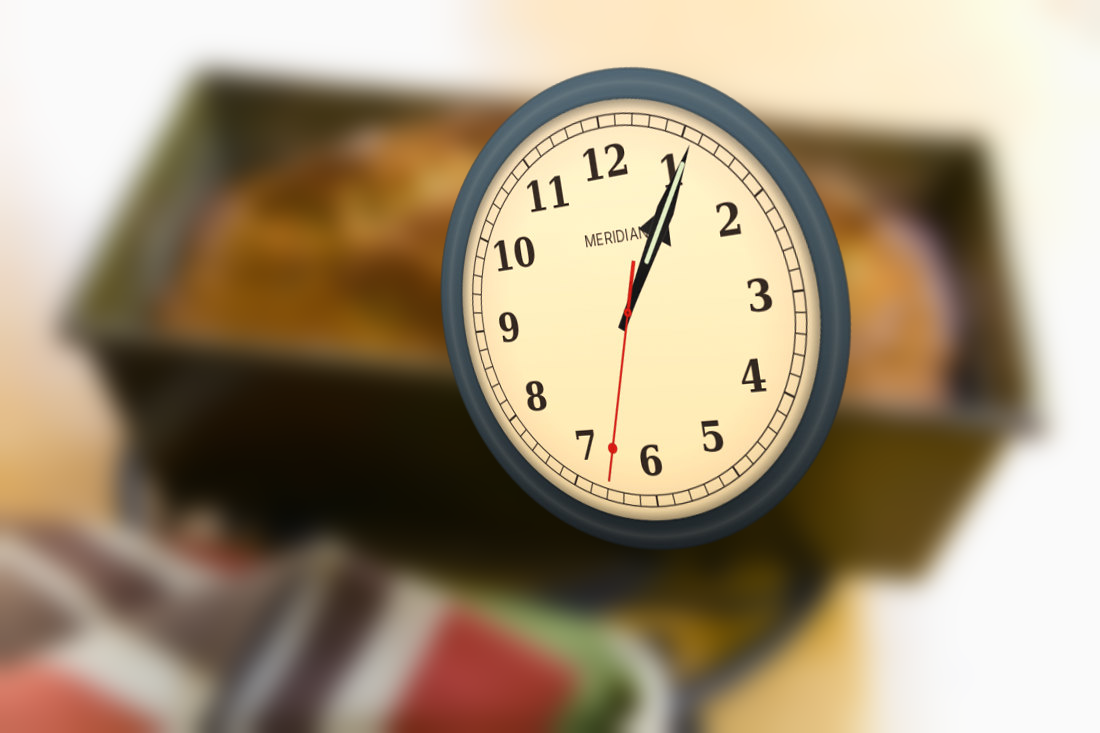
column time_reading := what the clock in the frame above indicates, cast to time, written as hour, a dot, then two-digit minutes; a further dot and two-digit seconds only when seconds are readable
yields 1.05.33
